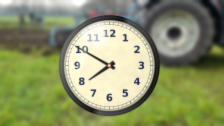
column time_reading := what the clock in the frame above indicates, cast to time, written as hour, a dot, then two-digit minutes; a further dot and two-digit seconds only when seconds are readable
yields 7.50
